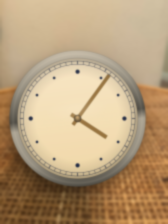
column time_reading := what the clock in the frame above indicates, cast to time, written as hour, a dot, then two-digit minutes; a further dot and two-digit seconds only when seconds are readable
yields 4.06
